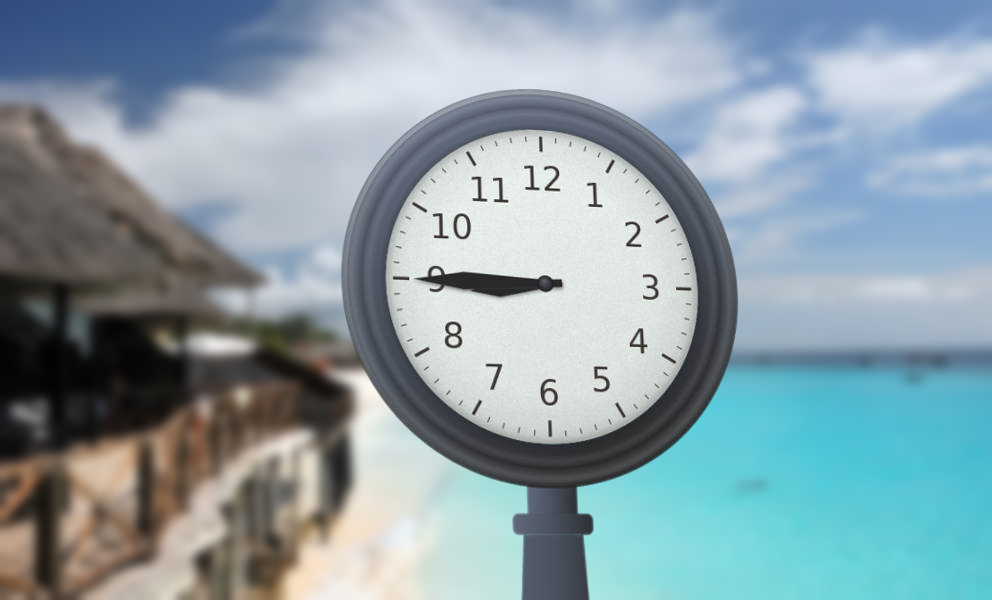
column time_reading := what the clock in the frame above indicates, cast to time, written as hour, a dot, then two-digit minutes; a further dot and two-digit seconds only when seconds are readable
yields 8.45
